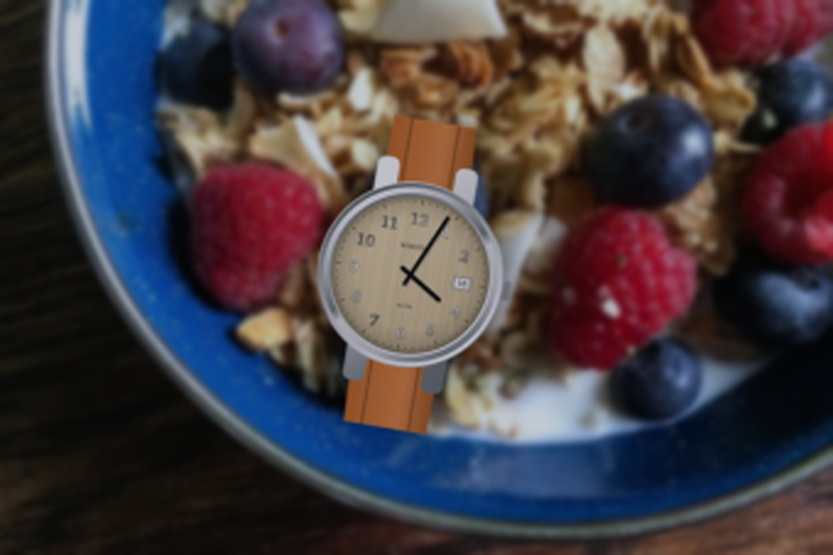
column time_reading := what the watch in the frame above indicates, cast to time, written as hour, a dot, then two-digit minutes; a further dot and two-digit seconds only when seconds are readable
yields 4.04
